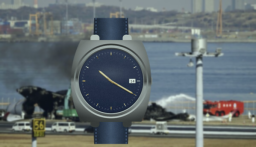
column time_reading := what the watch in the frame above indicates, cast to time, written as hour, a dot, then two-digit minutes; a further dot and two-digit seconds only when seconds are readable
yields 10.20
